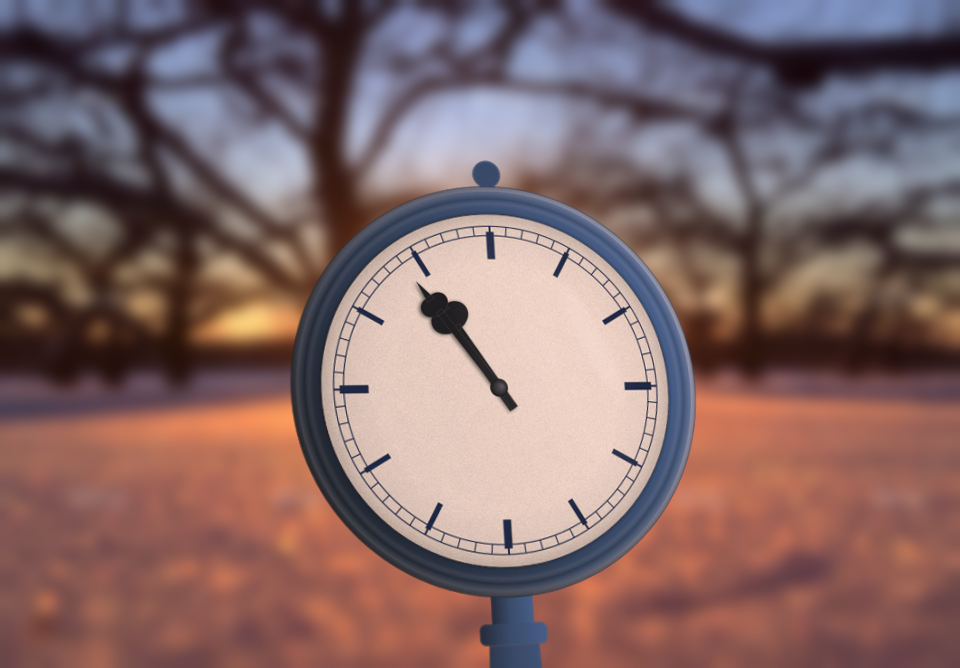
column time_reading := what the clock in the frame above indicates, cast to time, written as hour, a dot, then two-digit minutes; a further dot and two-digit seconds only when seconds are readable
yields 10.54
